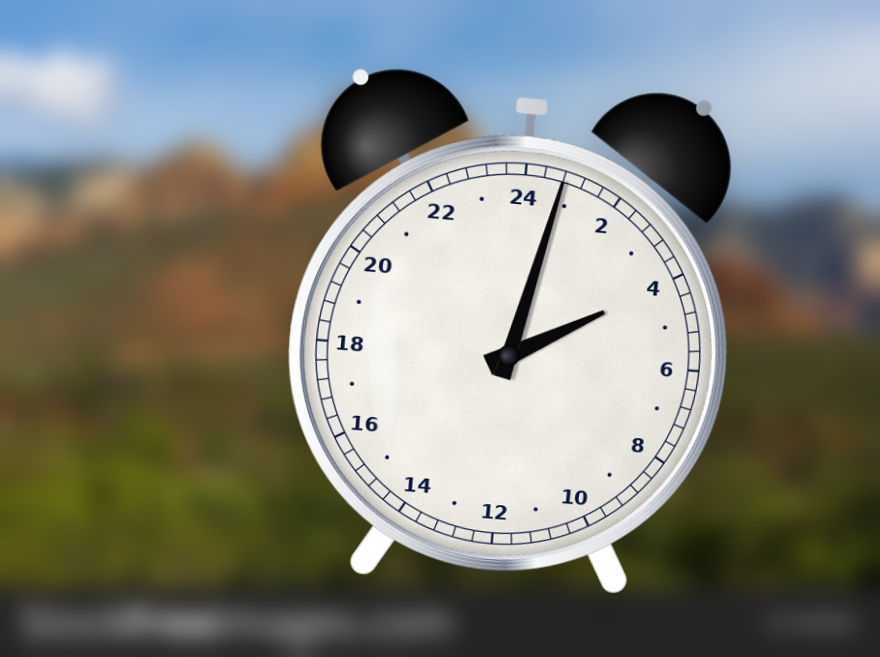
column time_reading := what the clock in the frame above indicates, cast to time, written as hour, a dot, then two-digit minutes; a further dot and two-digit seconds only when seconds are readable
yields 4.02
